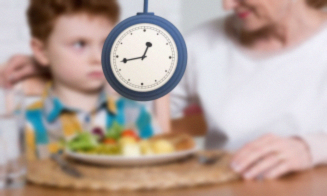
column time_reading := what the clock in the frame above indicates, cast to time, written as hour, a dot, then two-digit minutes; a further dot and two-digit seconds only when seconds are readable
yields 12.43
